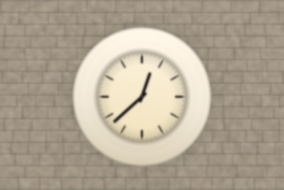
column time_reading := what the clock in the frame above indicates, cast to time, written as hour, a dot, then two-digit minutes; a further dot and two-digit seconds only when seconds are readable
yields 12.38
